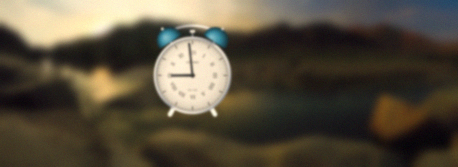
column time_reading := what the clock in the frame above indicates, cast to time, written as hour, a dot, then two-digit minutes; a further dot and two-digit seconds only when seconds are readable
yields 8.59
